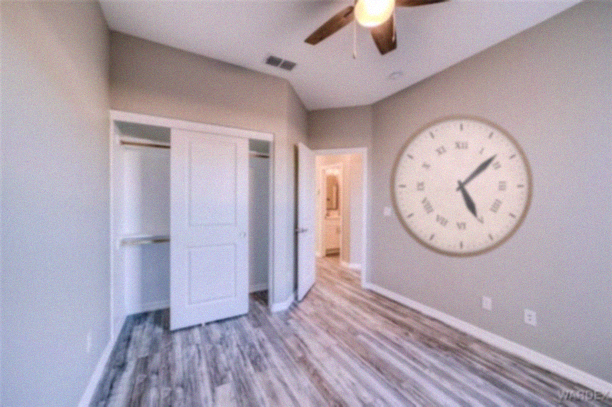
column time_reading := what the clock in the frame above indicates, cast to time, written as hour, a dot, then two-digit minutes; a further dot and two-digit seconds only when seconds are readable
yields 5.08
